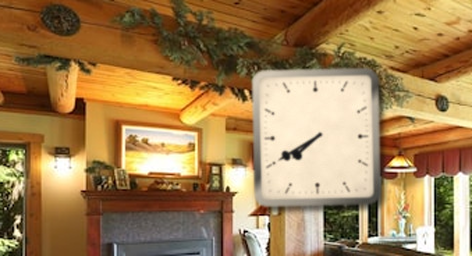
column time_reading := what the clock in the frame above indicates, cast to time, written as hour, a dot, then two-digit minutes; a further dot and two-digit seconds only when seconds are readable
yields 7.40
